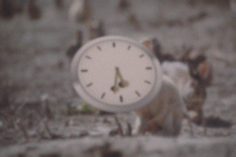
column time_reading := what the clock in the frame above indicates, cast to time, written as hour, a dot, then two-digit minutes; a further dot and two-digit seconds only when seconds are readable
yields 5.32
